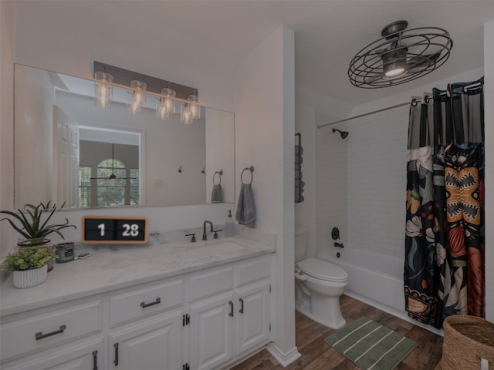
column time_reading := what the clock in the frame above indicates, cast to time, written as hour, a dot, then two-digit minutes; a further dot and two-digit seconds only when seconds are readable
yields 1.28
